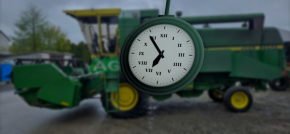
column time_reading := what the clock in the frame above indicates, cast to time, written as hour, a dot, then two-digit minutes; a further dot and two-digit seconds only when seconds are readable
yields 6.54
